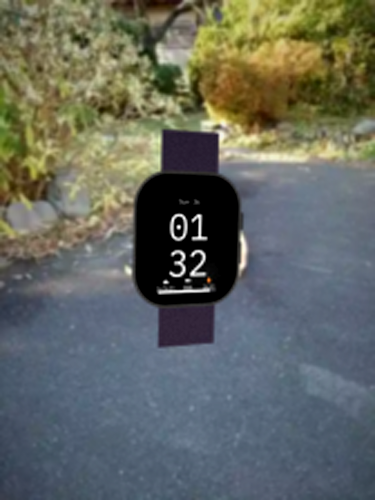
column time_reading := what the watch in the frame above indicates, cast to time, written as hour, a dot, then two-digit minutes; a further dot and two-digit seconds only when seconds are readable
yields 1.32
